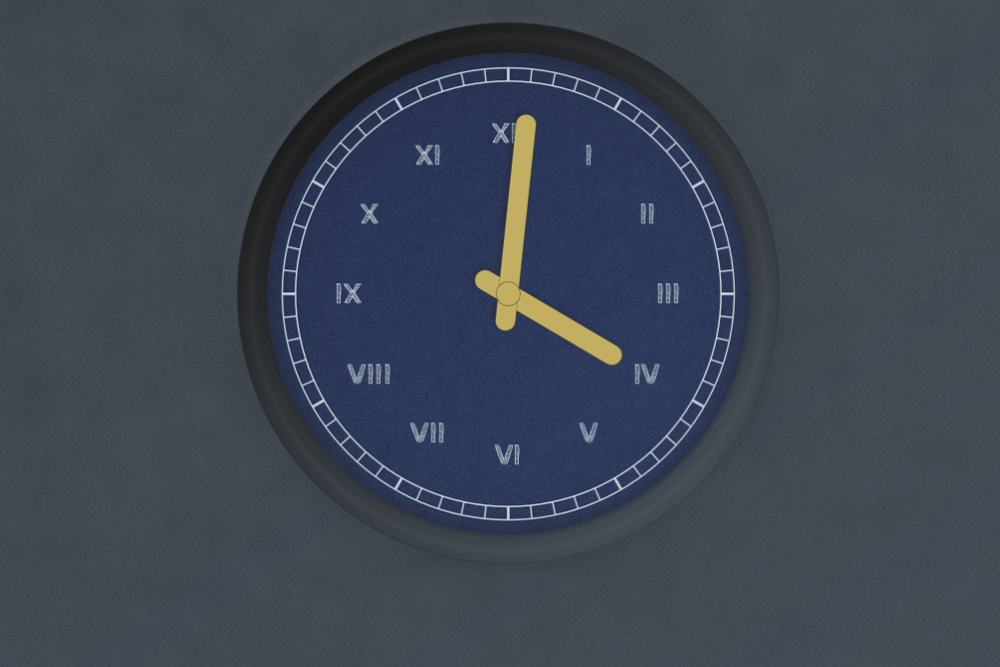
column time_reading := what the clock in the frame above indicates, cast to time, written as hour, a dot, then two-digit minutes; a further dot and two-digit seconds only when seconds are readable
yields 4.01
